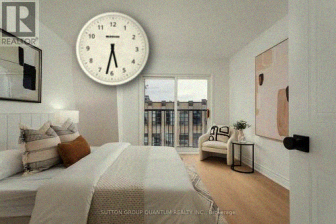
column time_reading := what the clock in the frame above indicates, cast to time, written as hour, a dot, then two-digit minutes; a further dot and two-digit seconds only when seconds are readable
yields 5.32
